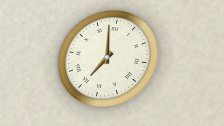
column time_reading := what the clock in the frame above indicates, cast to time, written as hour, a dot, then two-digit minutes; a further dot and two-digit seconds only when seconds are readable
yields 6.58
